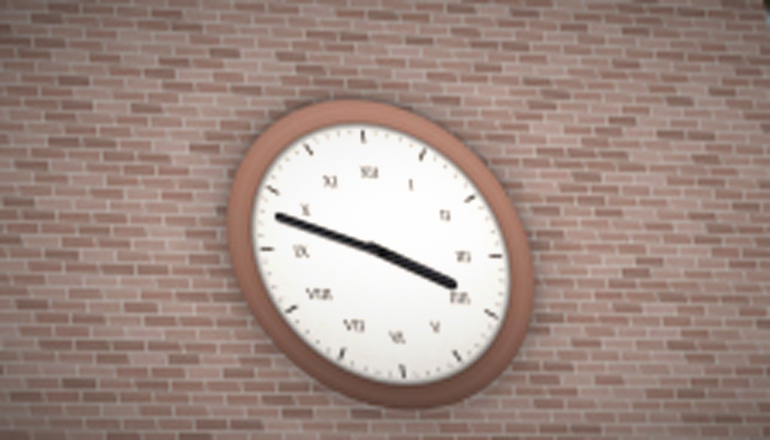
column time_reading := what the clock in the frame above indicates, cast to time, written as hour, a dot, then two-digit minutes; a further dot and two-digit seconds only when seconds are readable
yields 3.48
